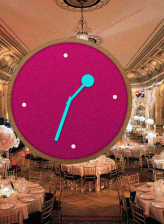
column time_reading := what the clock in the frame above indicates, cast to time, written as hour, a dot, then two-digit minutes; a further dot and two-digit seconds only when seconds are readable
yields 1.34
